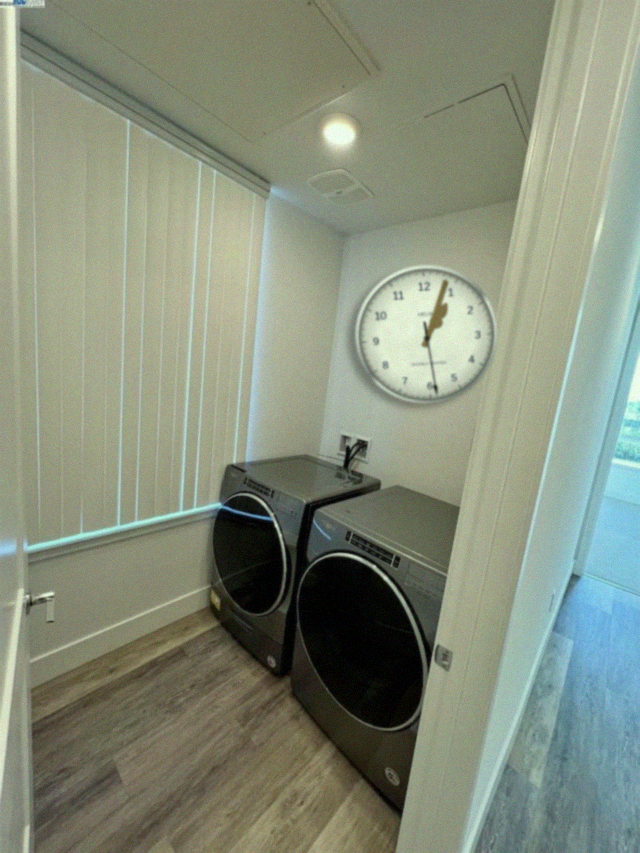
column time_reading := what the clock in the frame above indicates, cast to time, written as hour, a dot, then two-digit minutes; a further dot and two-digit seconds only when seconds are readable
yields 1.03.29
